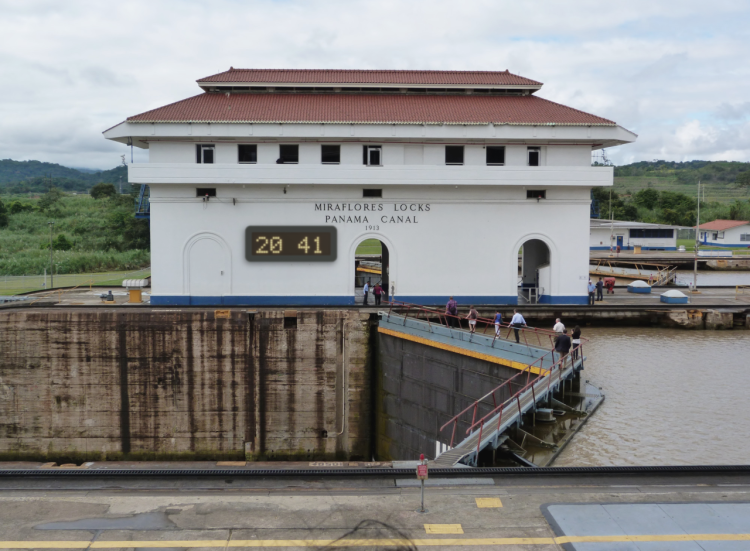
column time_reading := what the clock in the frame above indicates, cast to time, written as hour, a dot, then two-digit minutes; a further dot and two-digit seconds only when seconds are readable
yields 20.41
